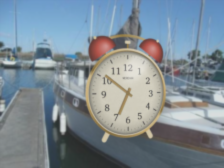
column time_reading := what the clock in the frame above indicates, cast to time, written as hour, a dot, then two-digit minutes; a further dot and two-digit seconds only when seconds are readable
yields 6.51
